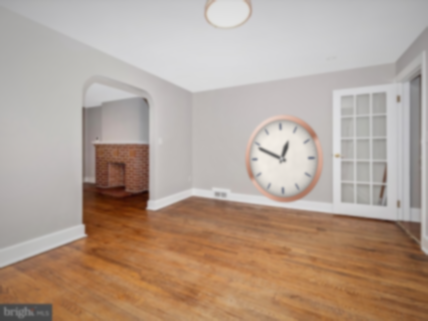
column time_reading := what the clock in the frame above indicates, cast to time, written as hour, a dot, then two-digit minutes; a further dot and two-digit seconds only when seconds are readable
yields 12.49
